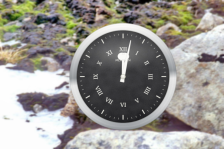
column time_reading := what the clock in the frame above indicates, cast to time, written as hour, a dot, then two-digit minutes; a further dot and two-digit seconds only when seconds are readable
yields 12.02
